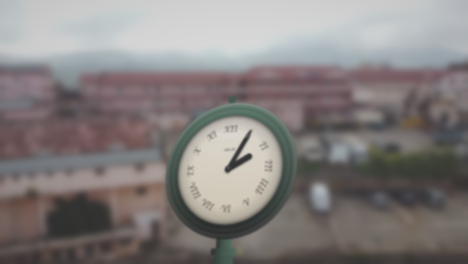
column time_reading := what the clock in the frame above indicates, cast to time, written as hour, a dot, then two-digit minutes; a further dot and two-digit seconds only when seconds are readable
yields 2.05
